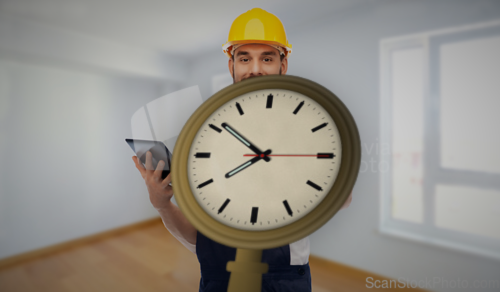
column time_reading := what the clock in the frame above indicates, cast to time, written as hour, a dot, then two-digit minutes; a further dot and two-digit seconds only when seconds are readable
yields 7.51.15
